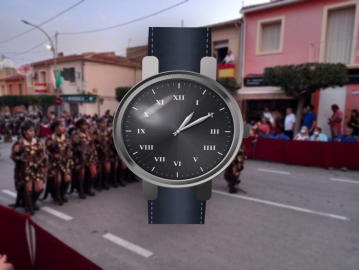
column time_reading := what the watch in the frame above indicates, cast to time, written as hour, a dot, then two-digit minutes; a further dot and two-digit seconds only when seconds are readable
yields 1.10
